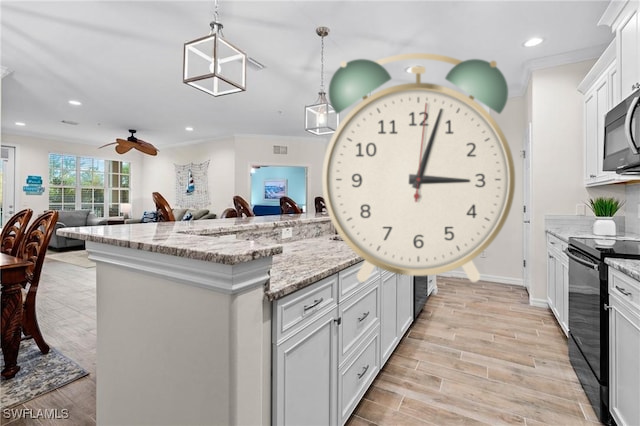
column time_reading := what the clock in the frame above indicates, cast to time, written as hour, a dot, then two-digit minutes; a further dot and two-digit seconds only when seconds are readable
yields 3.03.01
